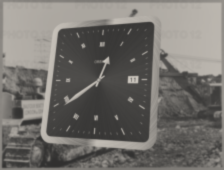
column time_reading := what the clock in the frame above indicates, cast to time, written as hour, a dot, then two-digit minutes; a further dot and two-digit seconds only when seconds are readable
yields 12.39
